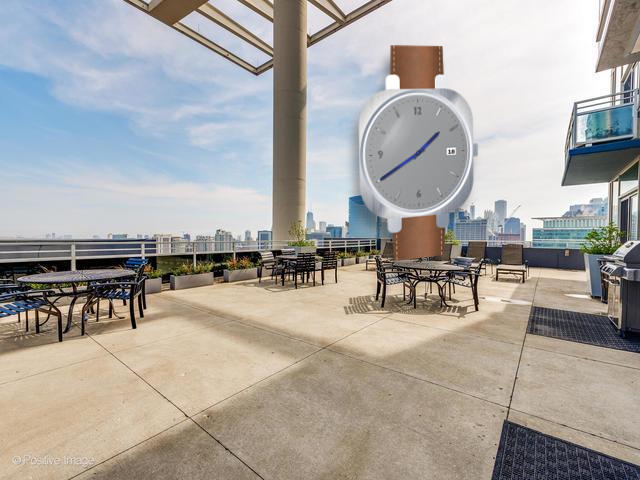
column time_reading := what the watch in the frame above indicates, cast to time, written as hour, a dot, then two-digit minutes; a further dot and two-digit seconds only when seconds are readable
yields 1.40
